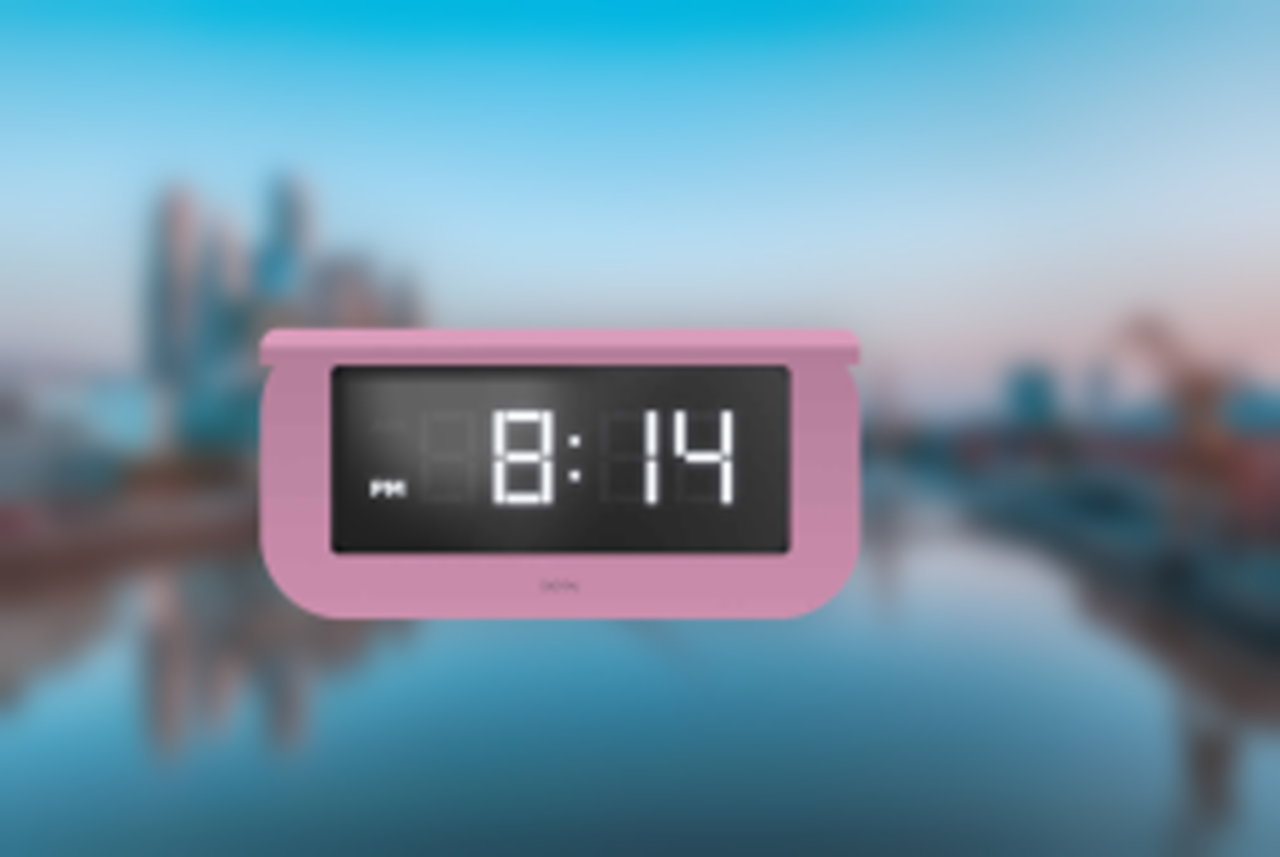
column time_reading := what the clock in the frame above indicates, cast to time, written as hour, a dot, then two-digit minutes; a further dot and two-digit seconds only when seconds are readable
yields 8.14
